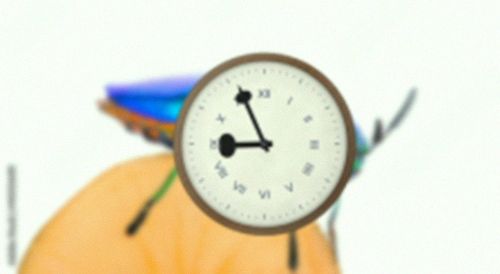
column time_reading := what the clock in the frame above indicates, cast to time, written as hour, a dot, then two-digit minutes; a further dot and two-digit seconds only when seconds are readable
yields 8.56
